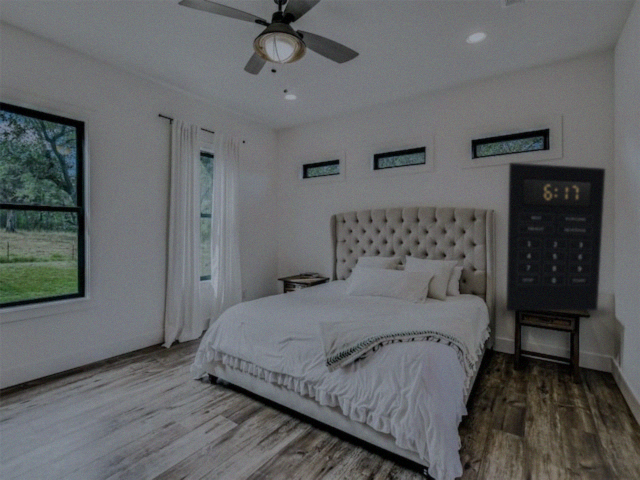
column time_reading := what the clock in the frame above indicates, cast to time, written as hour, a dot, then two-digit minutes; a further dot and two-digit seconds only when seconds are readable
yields 6.17
